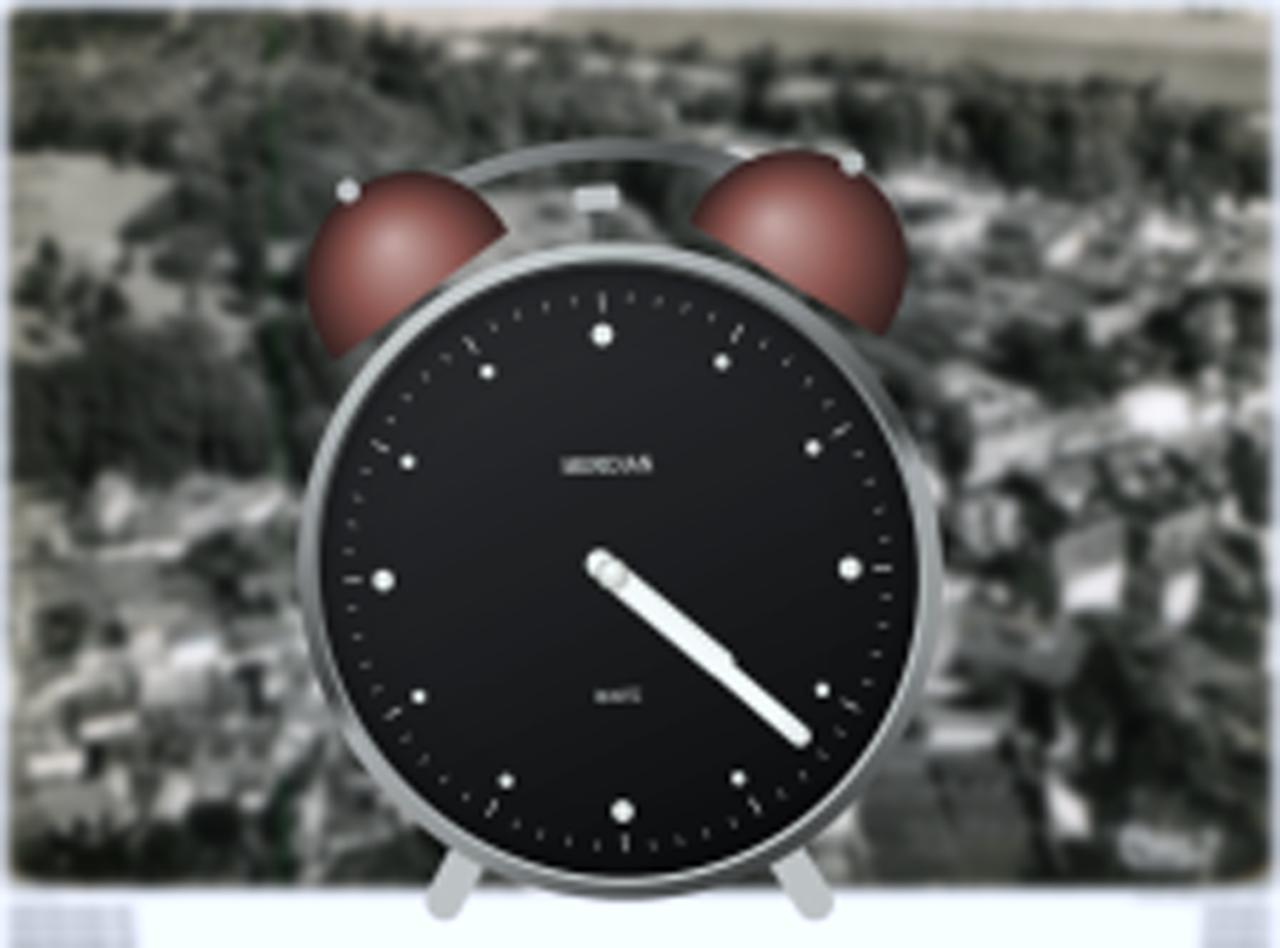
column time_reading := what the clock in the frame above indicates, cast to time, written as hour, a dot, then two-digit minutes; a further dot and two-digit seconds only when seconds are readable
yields 4.22
